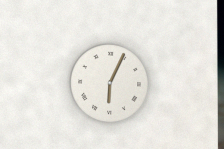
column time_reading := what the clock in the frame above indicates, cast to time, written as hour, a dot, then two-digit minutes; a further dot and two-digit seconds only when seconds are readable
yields 6.04
